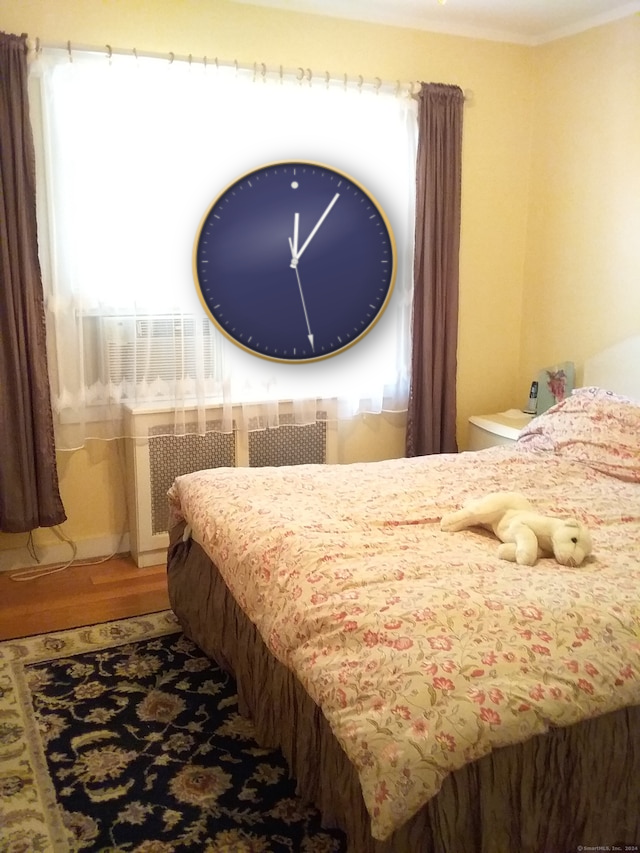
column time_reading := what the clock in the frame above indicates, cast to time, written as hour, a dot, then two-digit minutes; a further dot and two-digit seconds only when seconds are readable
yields 12.05.28
